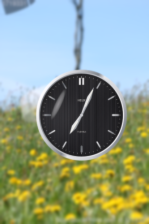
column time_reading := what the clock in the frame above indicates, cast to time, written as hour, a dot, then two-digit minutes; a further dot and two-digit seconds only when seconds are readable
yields 7.04
